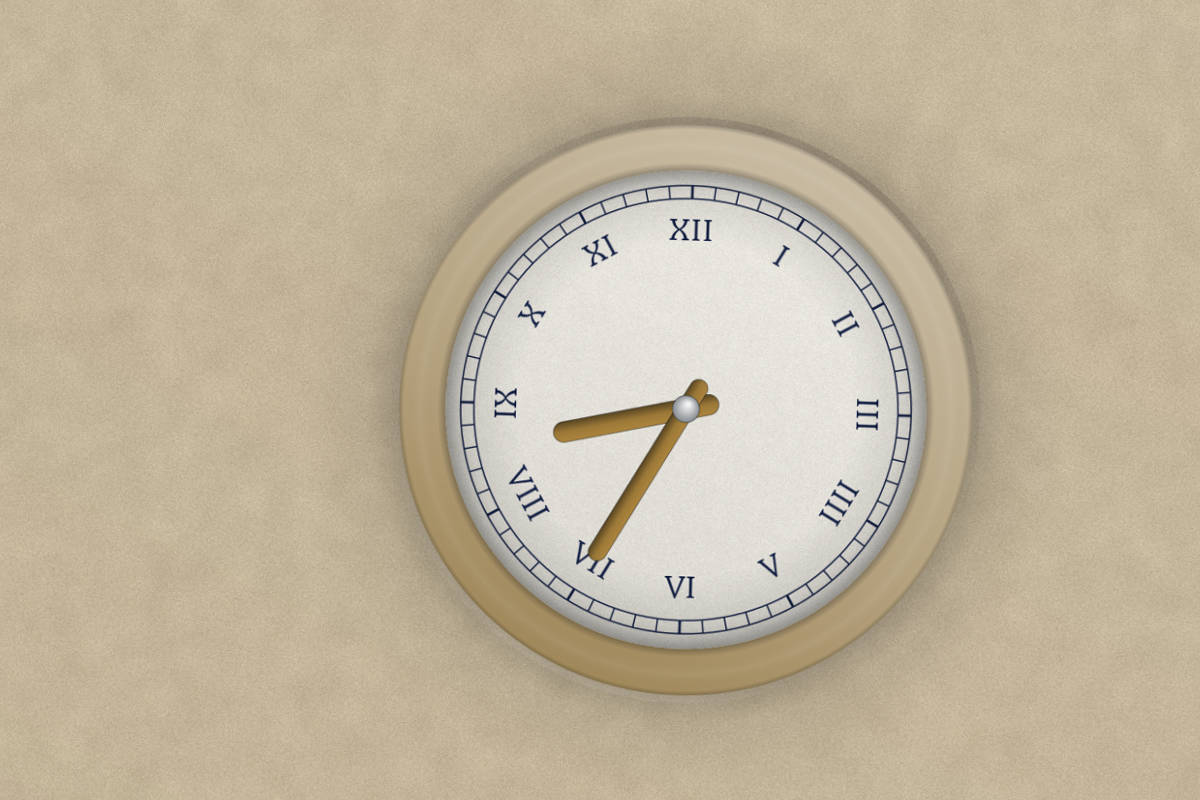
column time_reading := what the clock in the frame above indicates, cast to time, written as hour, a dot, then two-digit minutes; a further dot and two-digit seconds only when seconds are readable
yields 8.35
